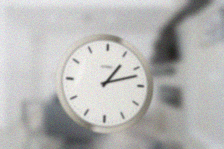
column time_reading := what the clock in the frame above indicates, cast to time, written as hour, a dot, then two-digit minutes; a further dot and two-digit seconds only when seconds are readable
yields 1.12
